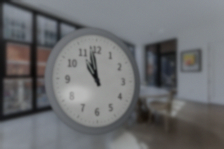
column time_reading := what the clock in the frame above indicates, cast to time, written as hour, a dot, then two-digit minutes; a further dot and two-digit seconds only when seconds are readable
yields 10.58
